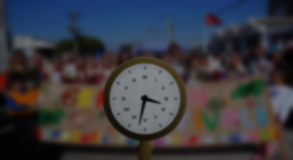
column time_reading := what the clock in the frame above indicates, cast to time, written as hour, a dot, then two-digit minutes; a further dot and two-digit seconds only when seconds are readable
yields 3.32
